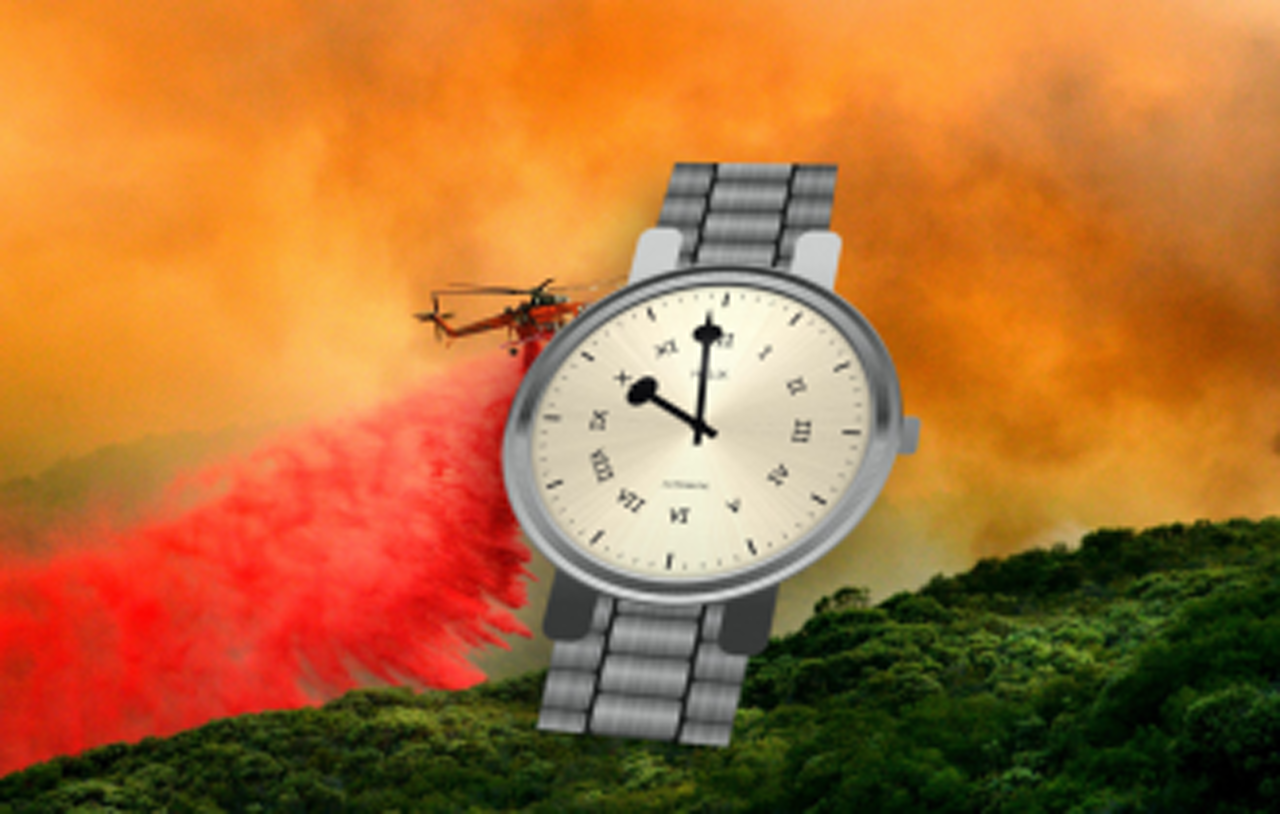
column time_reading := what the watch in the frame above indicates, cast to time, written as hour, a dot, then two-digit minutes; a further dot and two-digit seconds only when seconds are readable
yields 9.59
